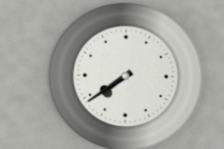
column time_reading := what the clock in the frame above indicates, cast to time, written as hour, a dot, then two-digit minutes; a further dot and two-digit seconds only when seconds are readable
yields 7.39
